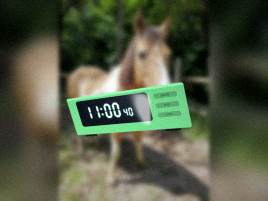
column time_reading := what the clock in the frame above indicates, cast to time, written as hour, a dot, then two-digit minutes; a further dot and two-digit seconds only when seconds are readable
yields 11.00.40
